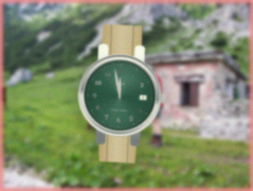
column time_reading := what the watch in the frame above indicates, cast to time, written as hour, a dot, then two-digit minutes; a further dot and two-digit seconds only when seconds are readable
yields 11.58
